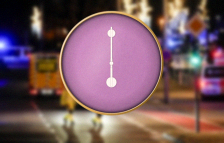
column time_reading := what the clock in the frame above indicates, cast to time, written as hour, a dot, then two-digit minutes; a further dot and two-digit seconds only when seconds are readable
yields 6.00
